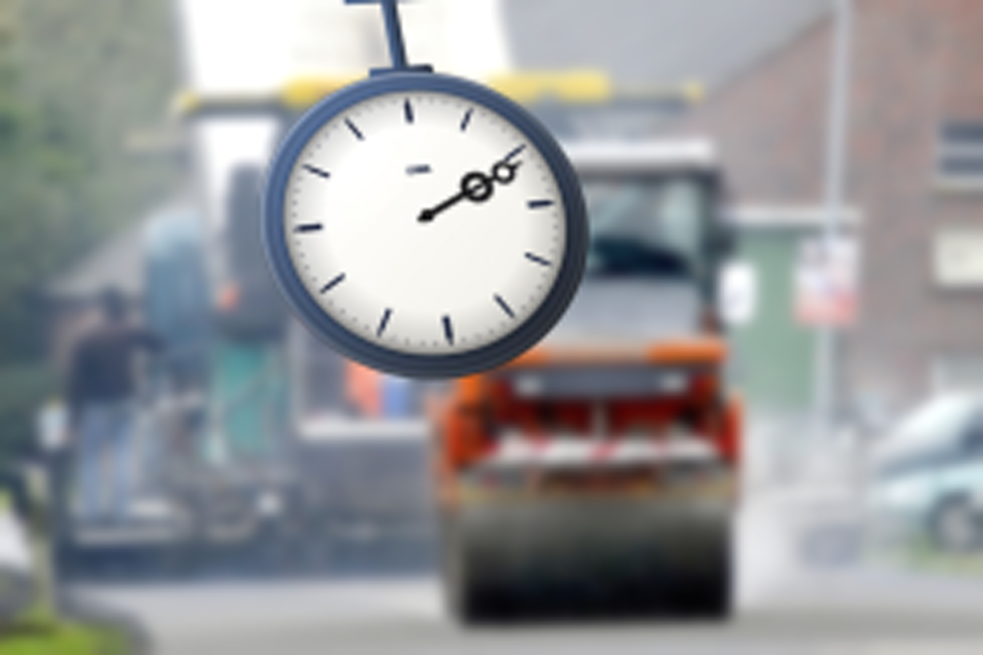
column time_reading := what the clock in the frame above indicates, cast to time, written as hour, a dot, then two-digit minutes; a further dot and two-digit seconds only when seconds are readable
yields 2.11
